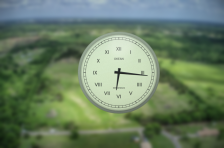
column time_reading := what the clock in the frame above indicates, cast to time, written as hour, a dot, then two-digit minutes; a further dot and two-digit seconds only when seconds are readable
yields 6.16
